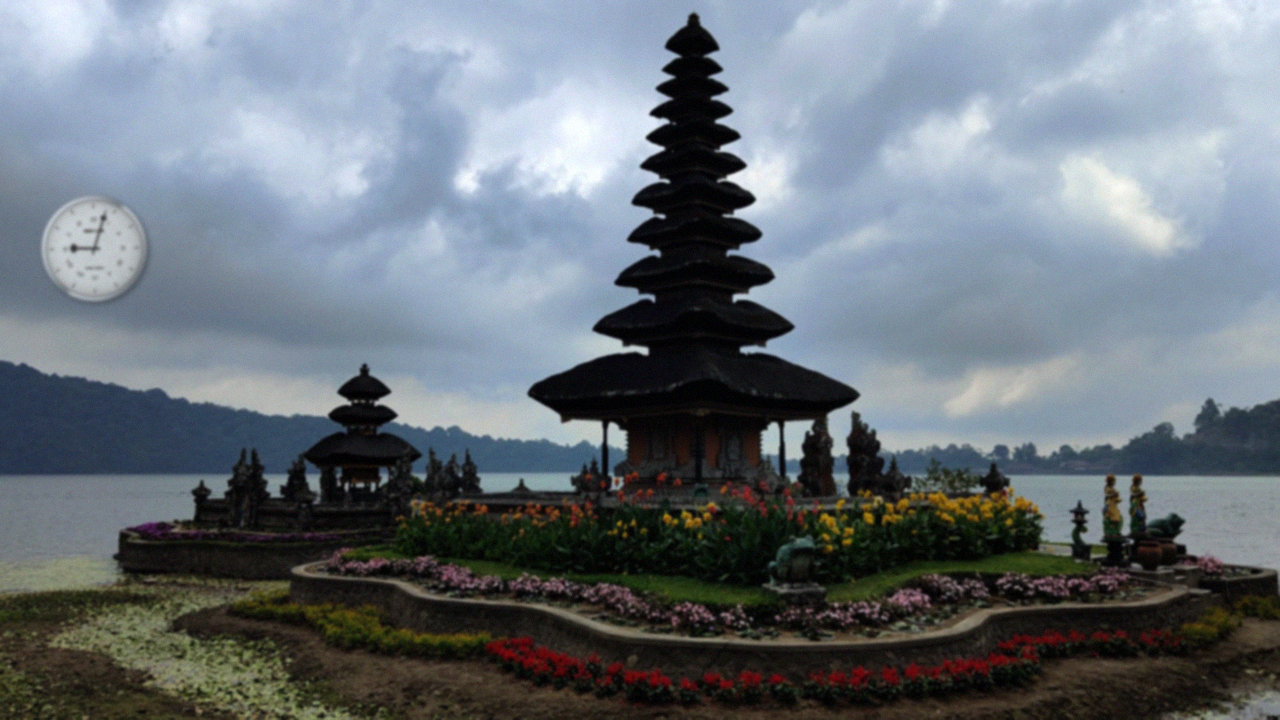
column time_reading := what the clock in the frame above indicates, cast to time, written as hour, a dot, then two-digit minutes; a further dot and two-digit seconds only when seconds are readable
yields 9.03
